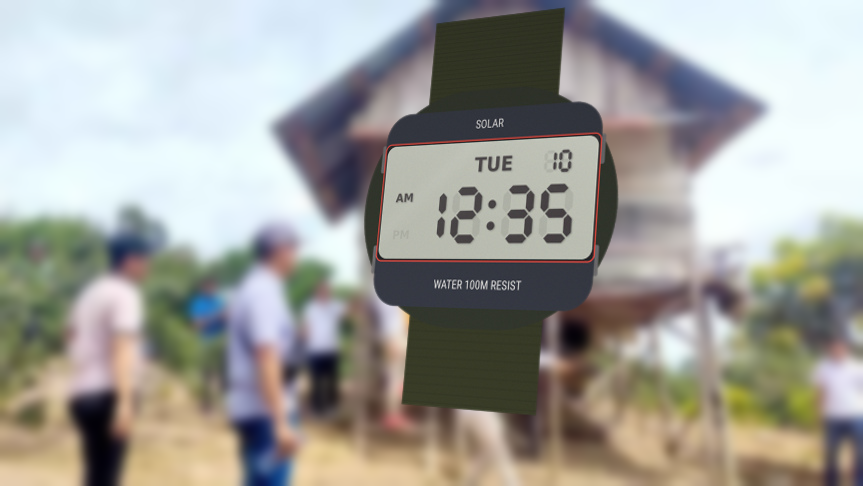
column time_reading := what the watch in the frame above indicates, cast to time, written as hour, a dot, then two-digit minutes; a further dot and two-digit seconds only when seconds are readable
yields 12.35
